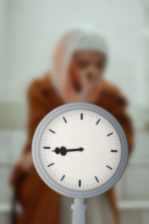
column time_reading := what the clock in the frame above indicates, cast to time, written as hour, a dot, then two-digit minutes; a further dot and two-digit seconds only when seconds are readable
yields 8.44
